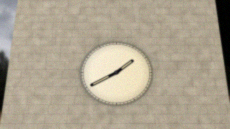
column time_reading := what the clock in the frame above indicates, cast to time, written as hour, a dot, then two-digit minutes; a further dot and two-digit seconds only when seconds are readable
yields 1.40
